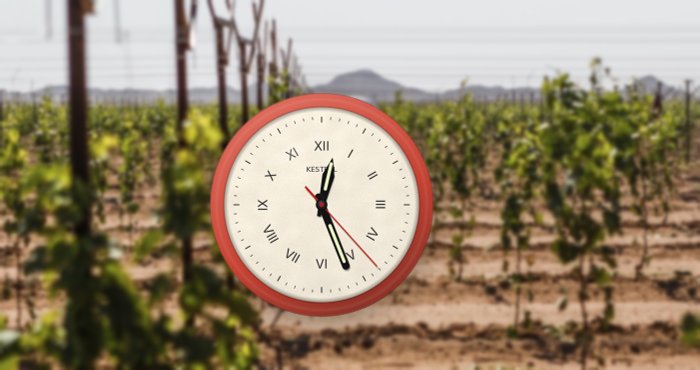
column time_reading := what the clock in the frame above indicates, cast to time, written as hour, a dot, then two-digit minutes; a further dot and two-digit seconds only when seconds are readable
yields 12.26.23
